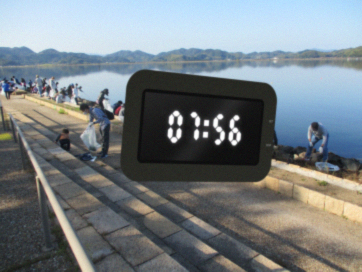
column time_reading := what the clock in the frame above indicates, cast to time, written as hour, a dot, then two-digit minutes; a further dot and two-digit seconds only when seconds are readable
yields 7.56
